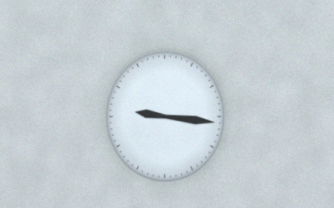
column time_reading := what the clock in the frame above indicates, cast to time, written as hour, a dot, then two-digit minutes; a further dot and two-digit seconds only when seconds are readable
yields 9.16
